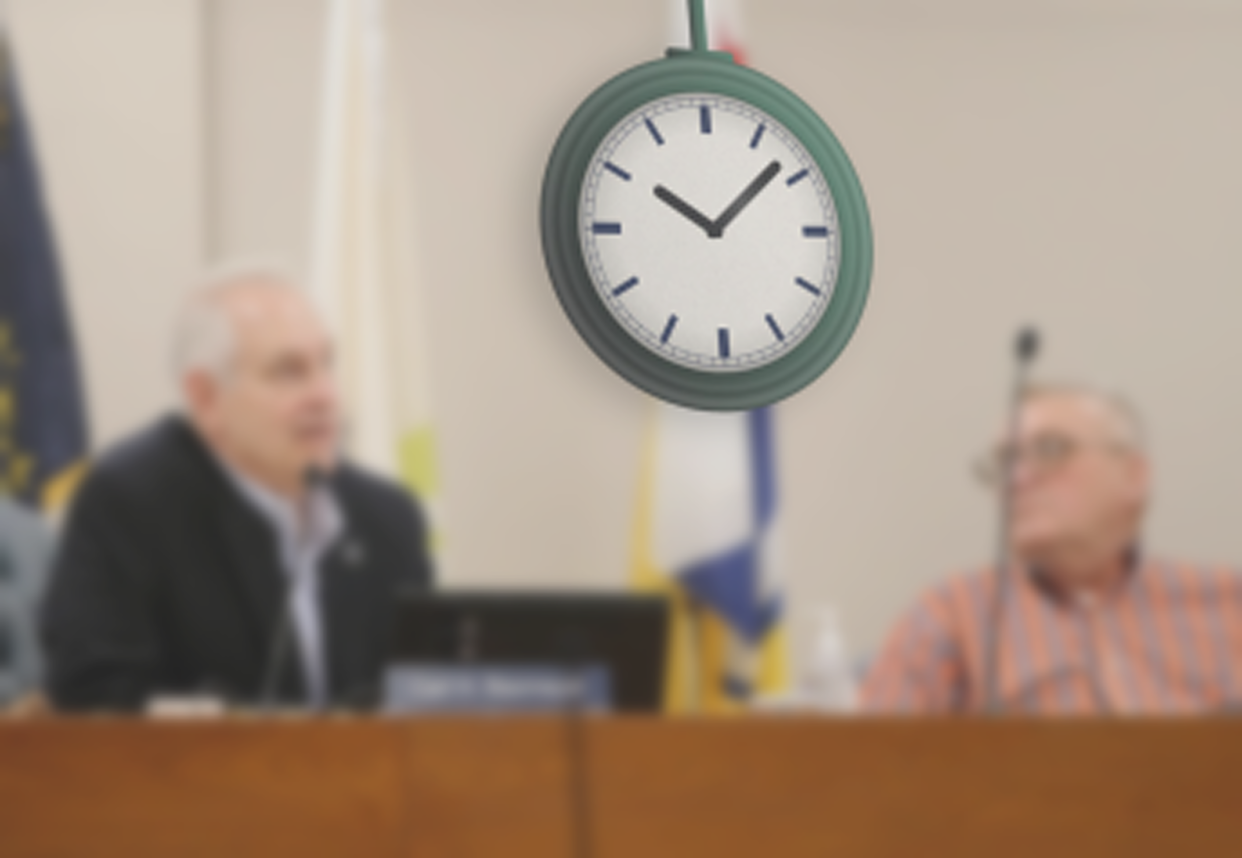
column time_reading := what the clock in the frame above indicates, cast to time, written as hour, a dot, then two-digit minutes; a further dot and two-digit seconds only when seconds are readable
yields 10.08
